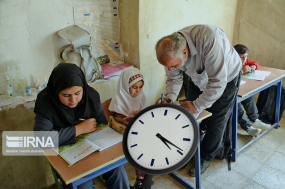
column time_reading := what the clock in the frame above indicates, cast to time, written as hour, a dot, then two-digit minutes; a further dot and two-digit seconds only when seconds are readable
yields 4.19
